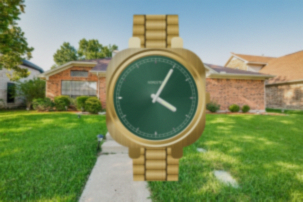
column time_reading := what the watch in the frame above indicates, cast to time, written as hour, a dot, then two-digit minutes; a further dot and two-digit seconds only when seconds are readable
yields 4.05
